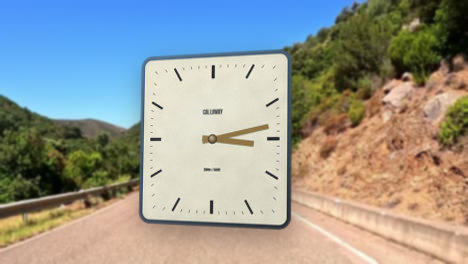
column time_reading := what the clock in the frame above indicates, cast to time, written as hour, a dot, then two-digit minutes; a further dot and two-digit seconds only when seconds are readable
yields 3.13
